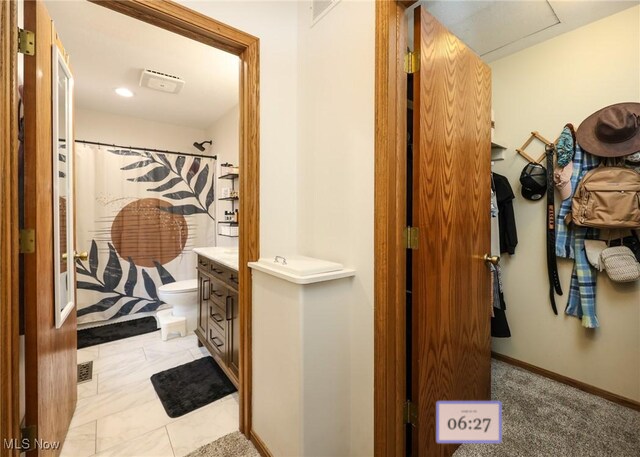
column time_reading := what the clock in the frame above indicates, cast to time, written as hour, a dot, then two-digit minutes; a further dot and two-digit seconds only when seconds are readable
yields 6.27
